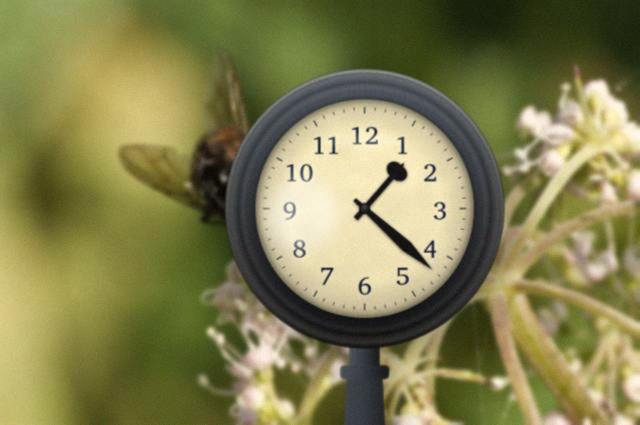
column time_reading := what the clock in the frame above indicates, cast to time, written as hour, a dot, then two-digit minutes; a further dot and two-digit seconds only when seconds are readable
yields 1.22
